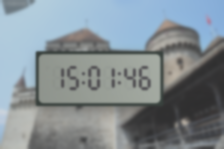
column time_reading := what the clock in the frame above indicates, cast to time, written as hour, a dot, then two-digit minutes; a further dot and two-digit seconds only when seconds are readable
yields 15.01.46
